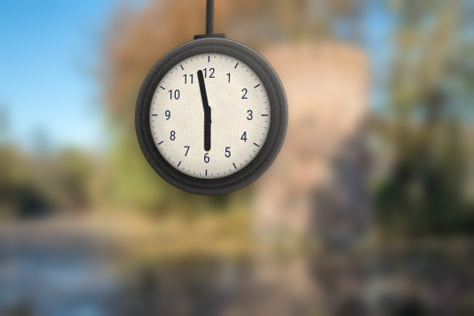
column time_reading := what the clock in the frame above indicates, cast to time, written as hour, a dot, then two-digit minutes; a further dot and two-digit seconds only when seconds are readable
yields 5.58
